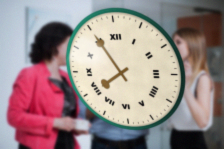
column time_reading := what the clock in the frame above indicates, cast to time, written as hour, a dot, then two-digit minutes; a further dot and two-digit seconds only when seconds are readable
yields 7.55
